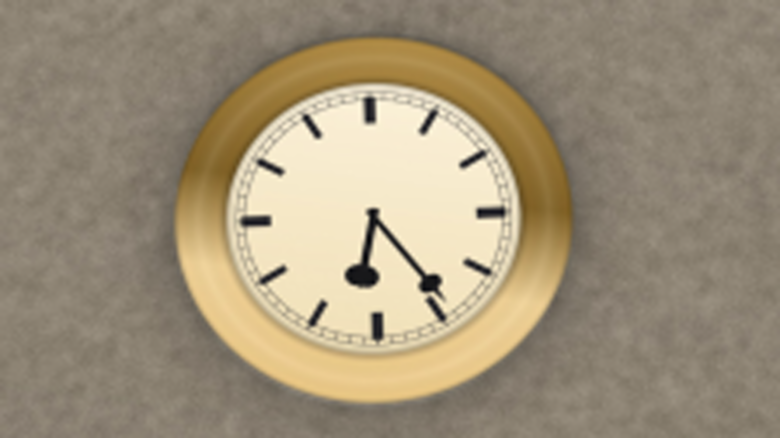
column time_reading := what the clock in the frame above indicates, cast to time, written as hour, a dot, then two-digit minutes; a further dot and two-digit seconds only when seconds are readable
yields 6.24
